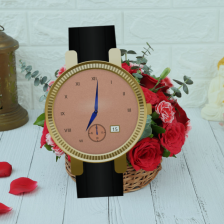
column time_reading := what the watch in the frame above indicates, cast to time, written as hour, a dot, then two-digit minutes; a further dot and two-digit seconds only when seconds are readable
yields 7.01
